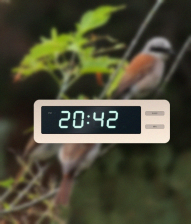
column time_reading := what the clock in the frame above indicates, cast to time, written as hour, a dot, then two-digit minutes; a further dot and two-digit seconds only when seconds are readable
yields 20.42
